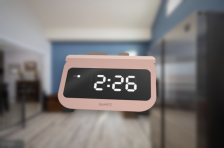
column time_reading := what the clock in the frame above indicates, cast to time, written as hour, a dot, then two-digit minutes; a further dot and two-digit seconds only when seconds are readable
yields 2.26
